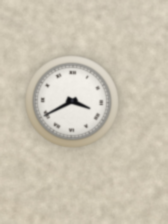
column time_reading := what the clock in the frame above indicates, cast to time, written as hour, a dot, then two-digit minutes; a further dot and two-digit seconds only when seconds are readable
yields 3.40
